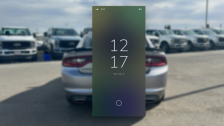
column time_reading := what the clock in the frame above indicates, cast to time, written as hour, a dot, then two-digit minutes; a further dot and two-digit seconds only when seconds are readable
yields 12.17
